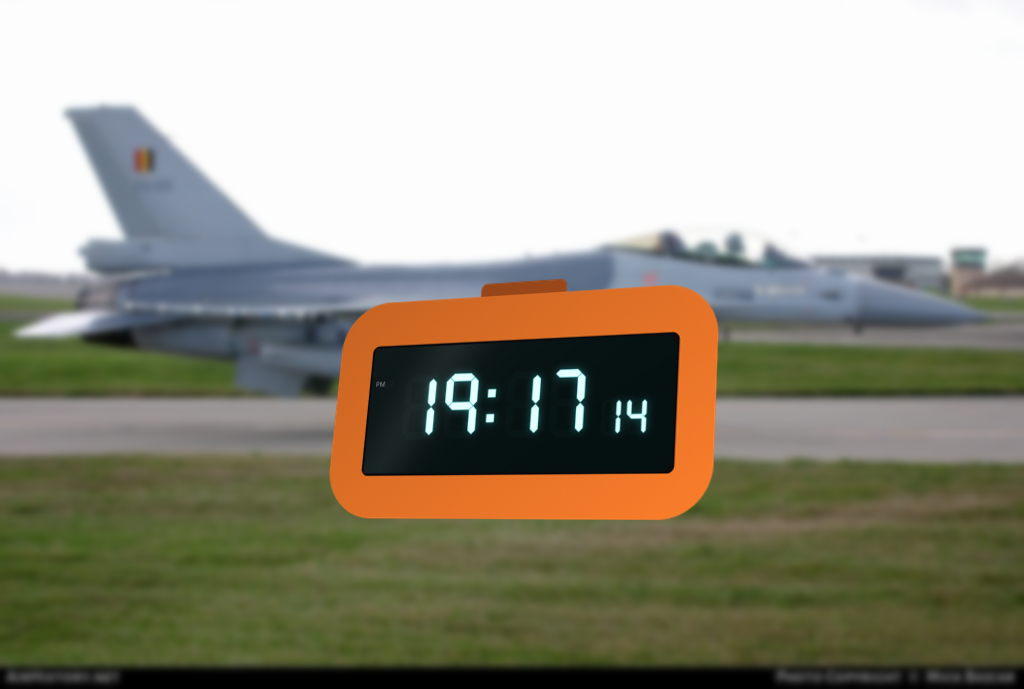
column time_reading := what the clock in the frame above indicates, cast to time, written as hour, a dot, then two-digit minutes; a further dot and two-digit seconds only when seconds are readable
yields 19.17.14
